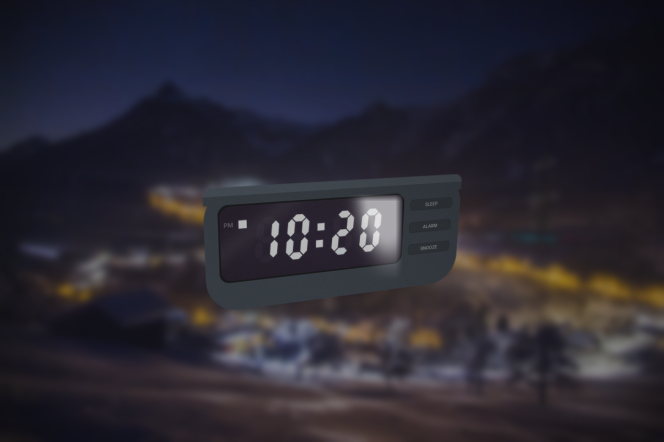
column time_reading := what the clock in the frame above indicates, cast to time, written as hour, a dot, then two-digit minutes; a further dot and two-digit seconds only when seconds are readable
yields 10.20
